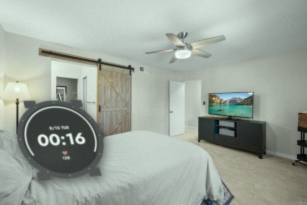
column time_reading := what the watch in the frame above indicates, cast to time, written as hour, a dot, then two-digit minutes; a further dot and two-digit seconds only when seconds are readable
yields 0.16
